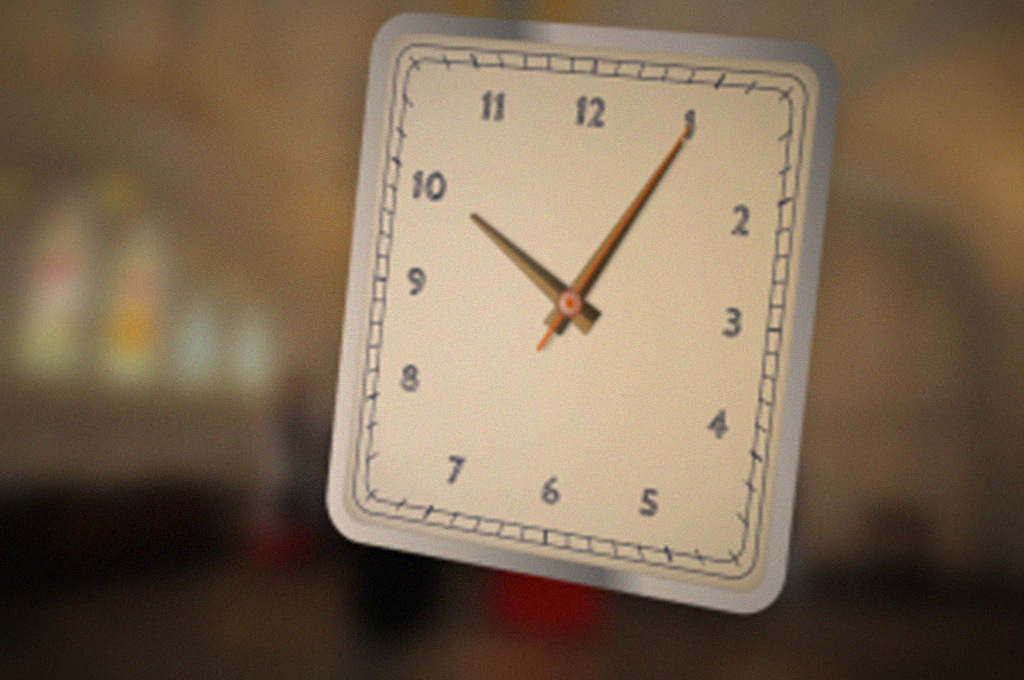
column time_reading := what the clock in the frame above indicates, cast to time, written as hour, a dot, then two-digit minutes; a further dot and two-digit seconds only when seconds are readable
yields 10.05.05
